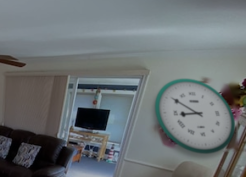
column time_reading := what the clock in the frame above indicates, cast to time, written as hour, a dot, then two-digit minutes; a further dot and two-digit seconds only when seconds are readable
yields 8.51
